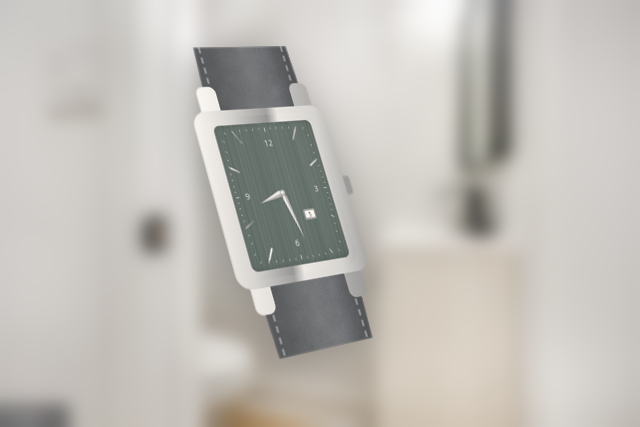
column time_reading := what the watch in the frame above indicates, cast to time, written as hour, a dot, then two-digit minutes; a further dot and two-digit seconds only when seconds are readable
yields 8.28
